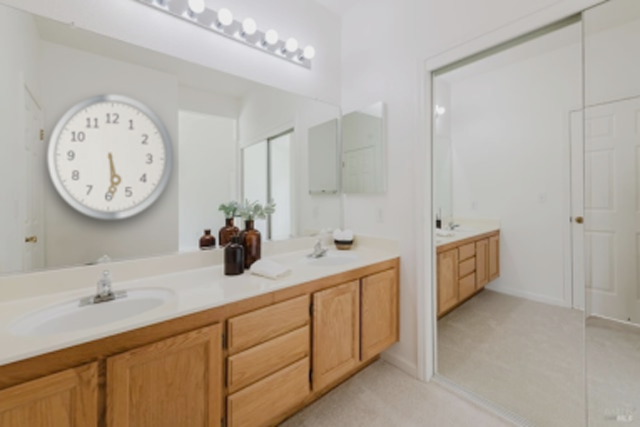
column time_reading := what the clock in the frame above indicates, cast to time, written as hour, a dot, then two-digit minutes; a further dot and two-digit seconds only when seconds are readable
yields 5.29
